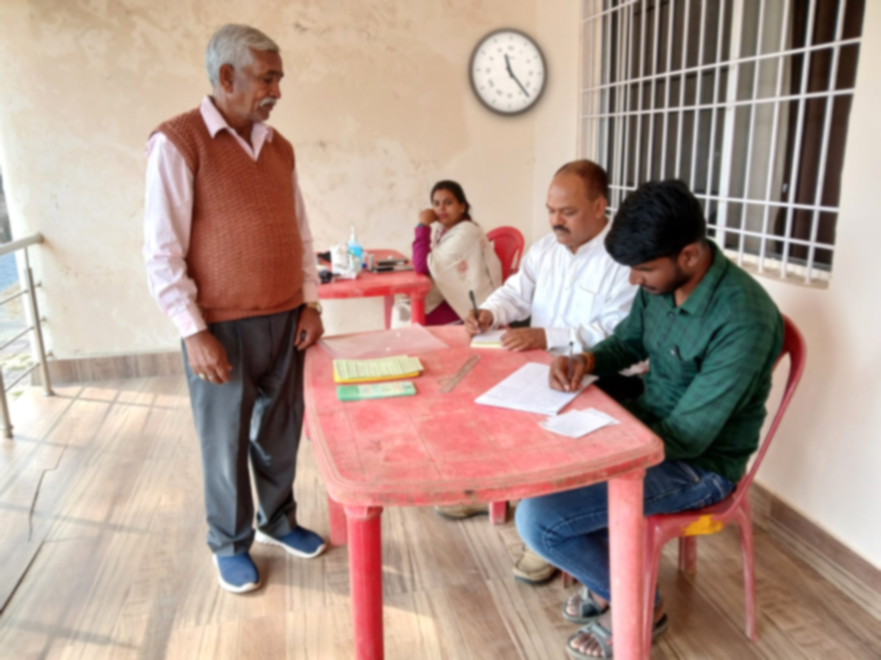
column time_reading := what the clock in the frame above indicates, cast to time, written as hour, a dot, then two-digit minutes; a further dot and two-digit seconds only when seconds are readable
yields 11.23
